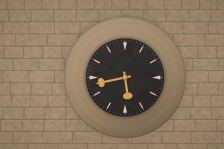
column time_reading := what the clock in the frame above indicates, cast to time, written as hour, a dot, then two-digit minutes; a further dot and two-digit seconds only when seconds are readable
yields 5.43
